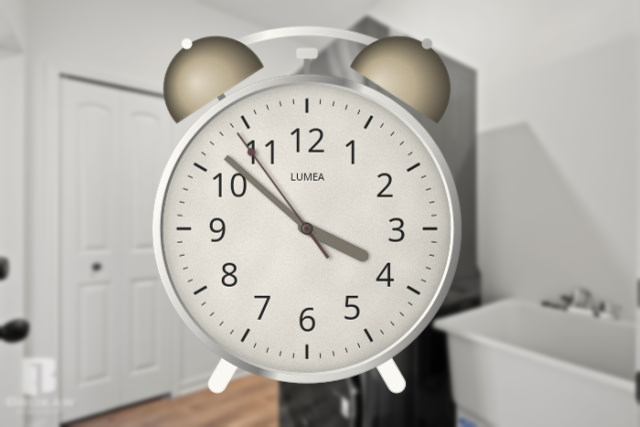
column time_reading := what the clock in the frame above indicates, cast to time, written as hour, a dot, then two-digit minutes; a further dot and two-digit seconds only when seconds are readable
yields 3.51.54
